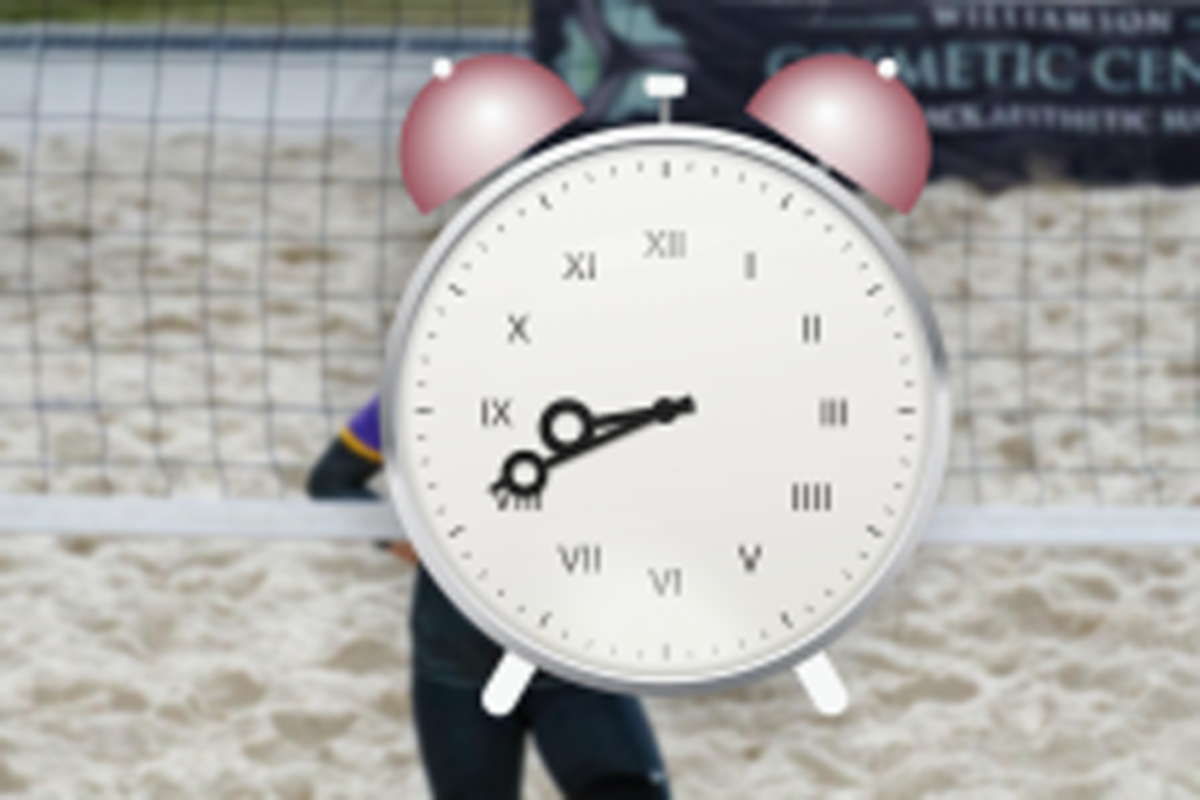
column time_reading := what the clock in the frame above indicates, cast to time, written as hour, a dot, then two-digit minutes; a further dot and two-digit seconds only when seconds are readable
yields 8.41
